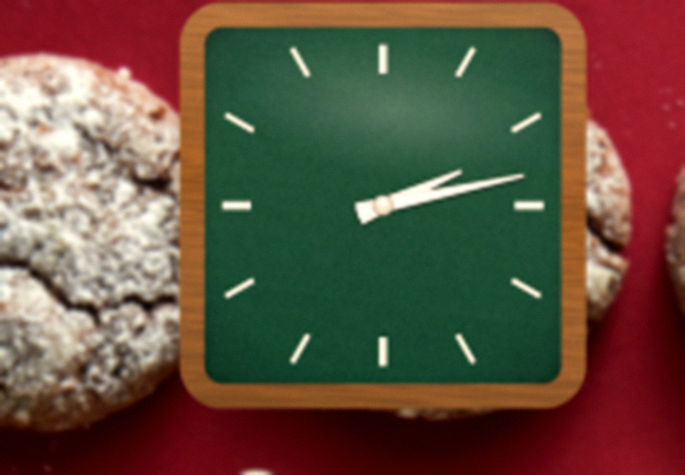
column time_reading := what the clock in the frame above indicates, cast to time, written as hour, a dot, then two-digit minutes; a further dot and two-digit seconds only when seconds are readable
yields 2.13
